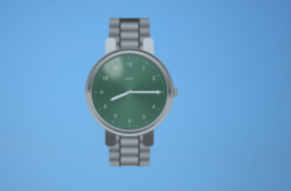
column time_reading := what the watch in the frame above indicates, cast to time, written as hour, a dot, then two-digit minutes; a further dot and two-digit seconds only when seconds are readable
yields 8.15
